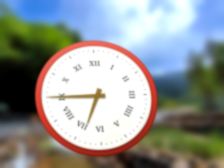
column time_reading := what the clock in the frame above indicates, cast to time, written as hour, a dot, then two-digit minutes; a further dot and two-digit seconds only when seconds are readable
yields 6.45
